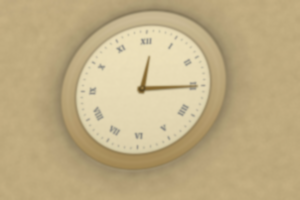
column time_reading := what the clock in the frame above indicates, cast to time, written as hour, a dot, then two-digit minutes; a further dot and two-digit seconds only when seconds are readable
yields 12.15
